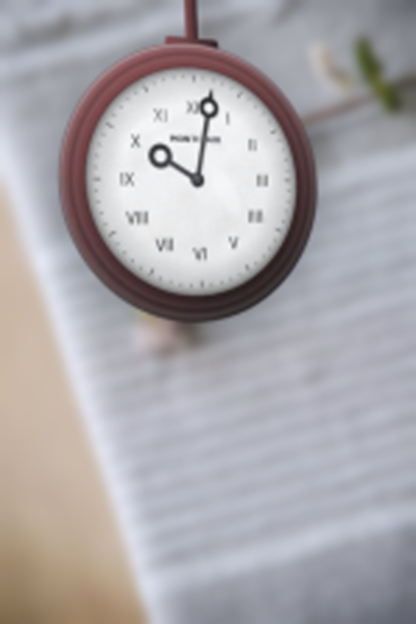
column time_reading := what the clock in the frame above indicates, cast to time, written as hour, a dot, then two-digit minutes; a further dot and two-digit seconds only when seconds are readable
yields 10.02
